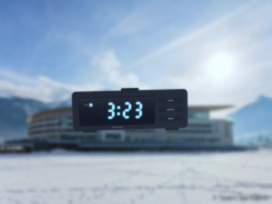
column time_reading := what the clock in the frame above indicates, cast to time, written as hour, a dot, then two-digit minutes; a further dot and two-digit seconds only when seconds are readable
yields 3.23
